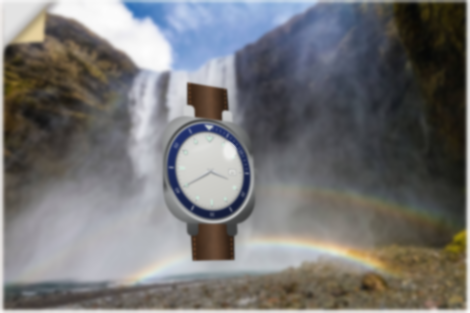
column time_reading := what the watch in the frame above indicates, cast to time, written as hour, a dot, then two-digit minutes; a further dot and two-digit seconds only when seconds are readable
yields 3.40
